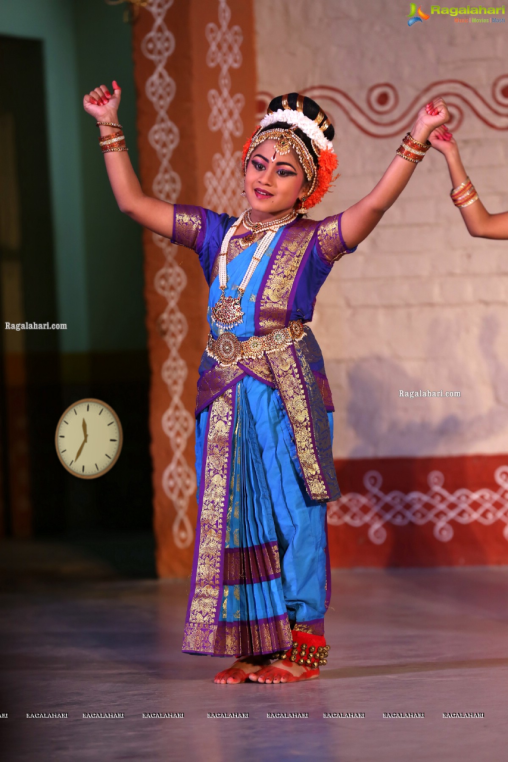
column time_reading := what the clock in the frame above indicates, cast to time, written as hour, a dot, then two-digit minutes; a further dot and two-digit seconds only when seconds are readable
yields 11.34
